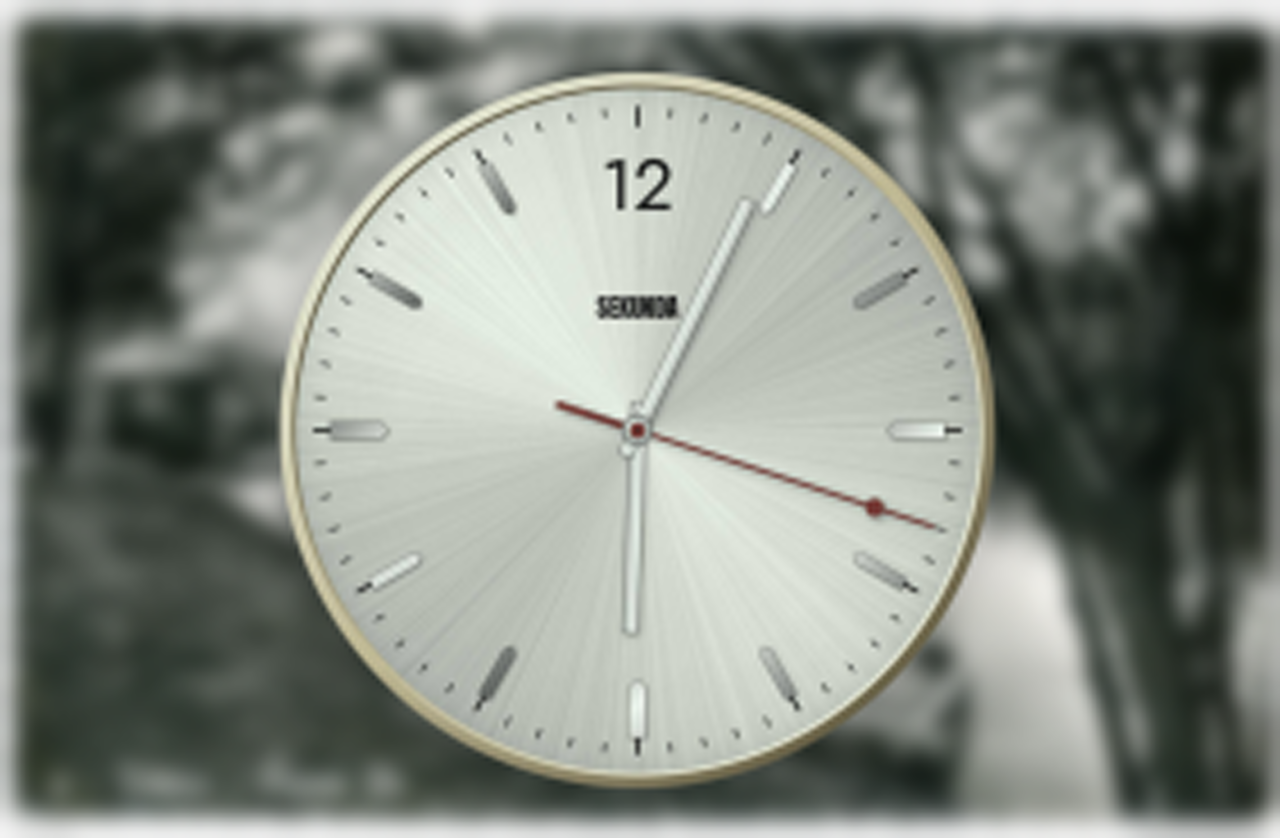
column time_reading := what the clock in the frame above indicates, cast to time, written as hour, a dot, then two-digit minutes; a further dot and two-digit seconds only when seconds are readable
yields 6.04.18
